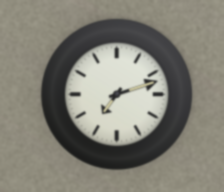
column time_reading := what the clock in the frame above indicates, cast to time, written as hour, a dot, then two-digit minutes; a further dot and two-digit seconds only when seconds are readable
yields 7.12
